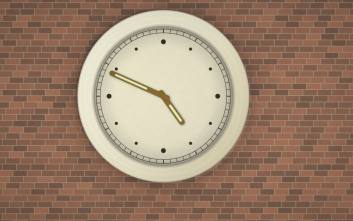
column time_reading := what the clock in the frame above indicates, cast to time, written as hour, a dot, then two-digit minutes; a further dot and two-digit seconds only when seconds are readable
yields 4.49
